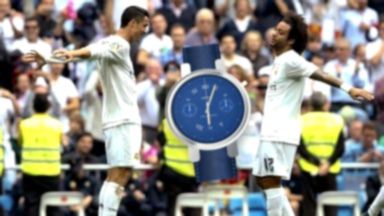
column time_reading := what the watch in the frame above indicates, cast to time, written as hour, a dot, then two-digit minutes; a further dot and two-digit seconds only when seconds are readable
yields 6.04
